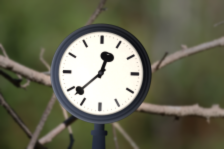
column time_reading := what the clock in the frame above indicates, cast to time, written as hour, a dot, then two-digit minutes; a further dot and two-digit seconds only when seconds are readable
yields 12.38
